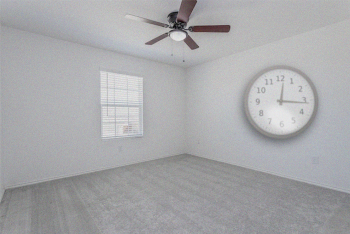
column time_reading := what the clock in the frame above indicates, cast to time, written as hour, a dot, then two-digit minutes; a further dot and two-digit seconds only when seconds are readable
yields 12.16
